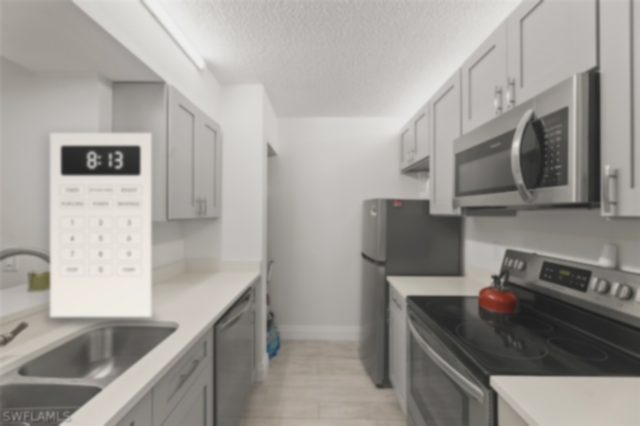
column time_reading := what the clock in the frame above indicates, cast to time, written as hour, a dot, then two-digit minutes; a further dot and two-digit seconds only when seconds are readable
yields 8.13
